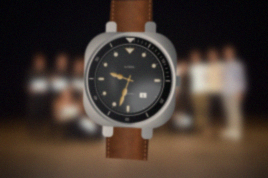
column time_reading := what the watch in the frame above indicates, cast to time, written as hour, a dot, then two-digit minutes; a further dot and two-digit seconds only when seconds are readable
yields 9.33
